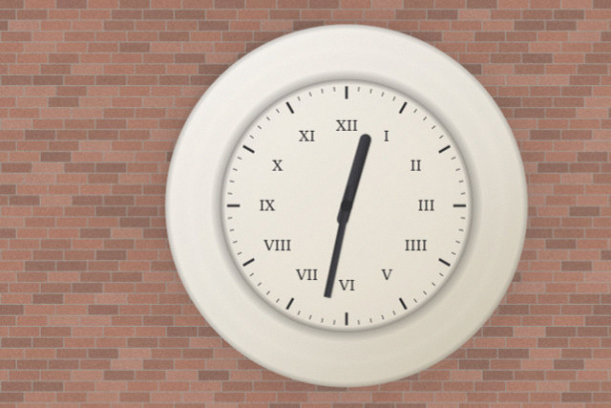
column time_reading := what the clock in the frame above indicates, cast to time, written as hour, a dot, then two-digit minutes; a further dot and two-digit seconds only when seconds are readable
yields 12.32
